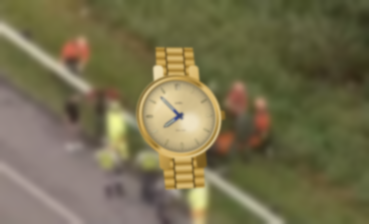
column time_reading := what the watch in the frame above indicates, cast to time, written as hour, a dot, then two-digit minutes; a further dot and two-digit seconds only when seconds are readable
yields 7.53
